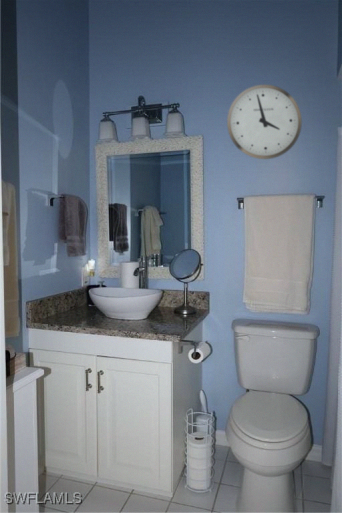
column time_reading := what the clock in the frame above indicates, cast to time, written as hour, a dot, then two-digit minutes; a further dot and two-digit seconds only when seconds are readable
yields 3.58
